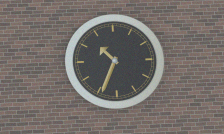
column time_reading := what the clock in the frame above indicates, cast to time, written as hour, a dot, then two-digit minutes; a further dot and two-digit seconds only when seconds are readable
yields 10.34
